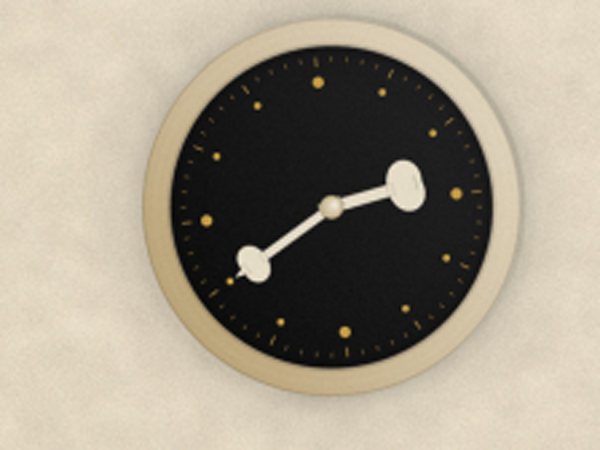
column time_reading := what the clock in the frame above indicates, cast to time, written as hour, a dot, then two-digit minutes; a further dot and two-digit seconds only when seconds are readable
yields 2.40
